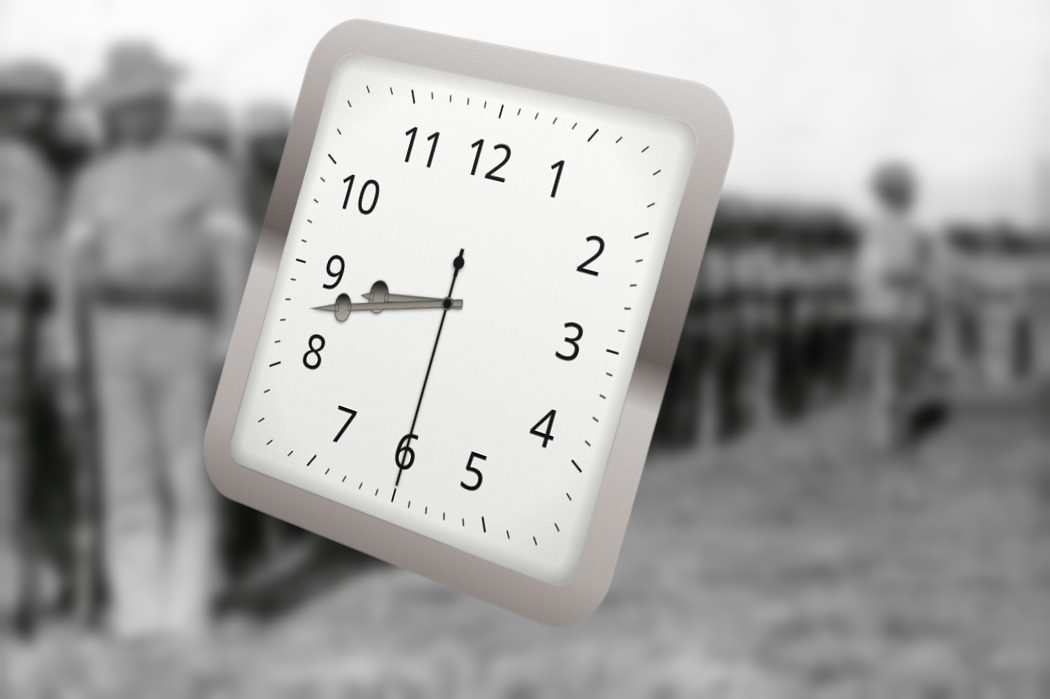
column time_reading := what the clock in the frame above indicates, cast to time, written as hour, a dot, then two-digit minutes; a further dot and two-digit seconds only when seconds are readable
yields 8.42.30
